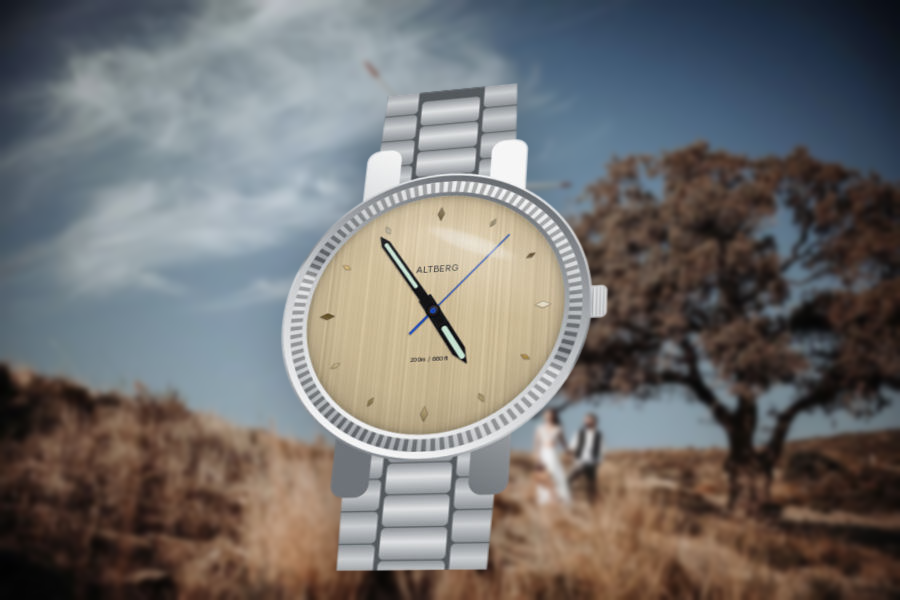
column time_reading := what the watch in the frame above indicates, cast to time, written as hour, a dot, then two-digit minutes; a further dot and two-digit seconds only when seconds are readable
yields 4.54.07
